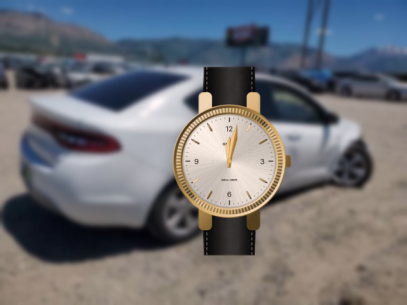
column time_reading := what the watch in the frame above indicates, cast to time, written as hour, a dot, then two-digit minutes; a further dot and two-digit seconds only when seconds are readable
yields 12.02
